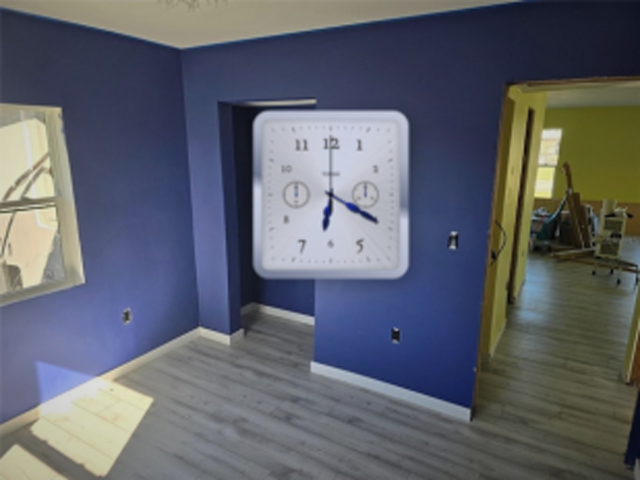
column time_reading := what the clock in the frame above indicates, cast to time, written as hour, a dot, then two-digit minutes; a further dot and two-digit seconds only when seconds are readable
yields 6.20
